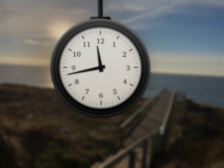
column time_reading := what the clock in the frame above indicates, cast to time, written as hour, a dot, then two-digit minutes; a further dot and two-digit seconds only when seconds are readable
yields 11.43
